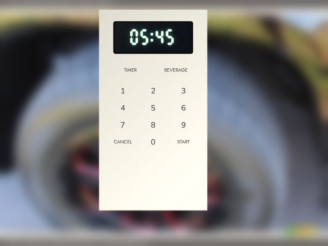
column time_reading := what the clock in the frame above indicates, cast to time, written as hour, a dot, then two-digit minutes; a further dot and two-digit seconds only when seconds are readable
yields 5.45
